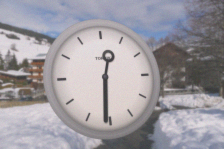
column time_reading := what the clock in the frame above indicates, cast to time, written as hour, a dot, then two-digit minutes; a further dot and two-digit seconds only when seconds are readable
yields 12.31
